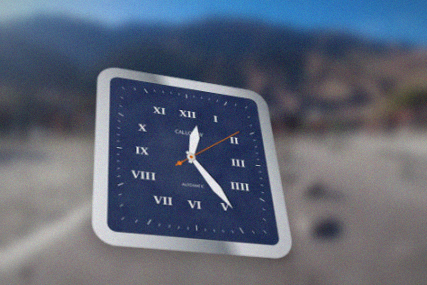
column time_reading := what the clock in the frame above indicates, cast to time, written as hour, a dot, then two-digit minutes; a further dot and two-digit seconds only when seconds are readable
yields 12.24.09
